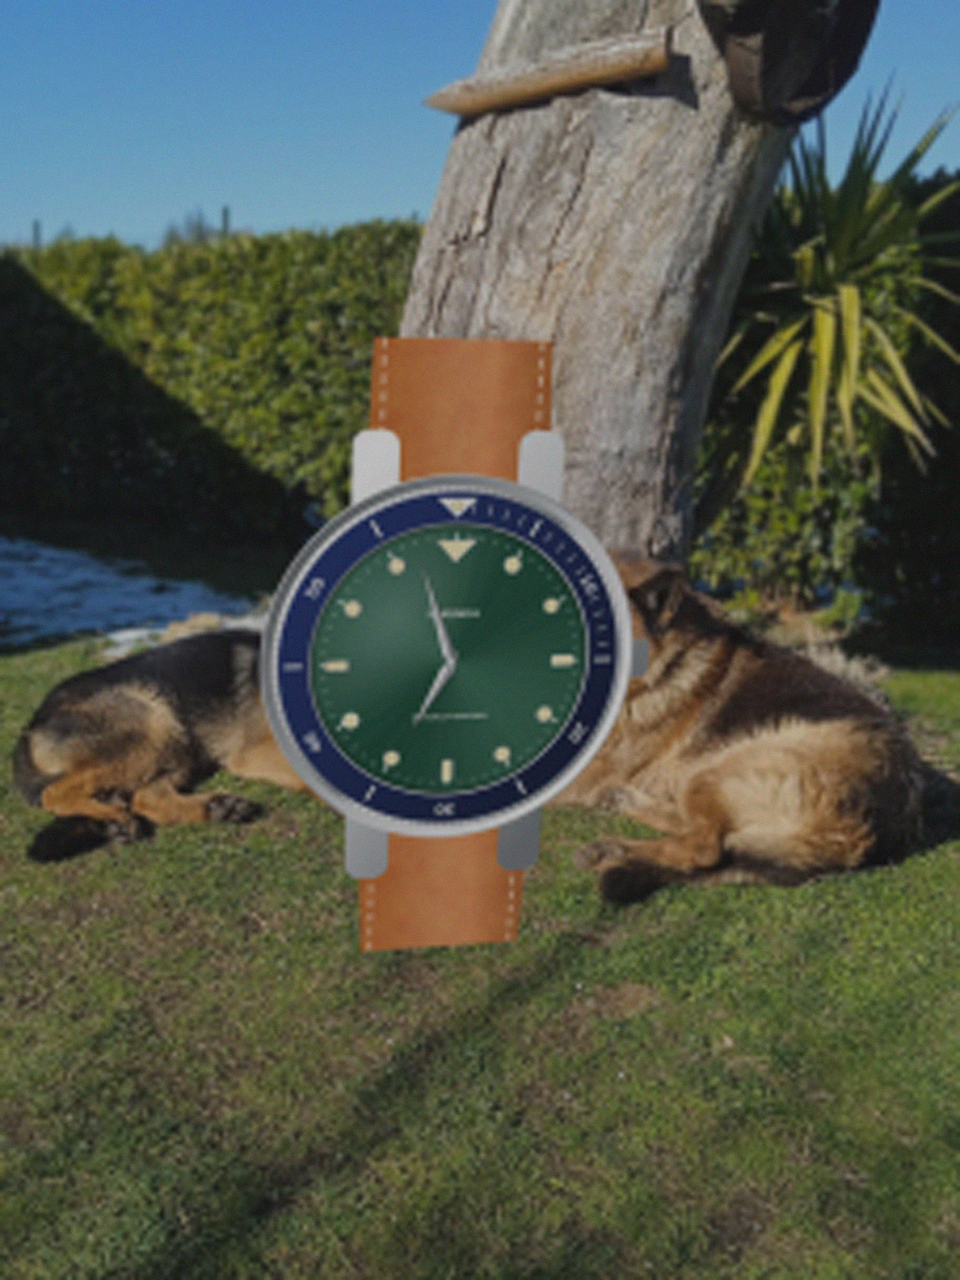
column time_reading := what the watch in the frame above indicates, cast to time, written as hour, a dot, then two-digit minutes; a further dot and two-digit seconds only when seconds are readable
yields 6.57
